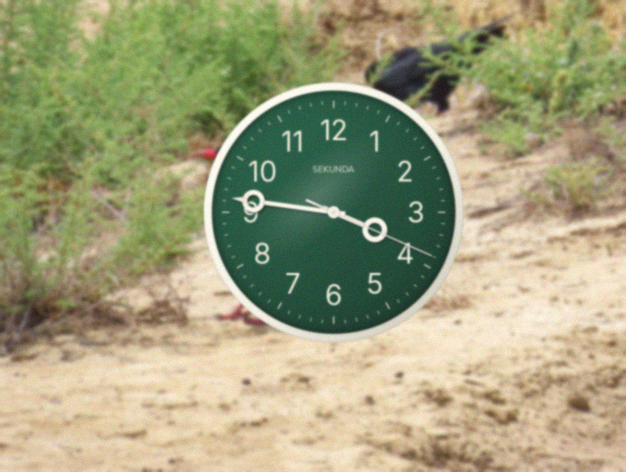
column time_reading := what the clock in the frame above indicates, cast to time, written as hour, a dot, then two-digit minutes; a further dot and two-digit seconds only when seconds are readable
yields 3.46.19
